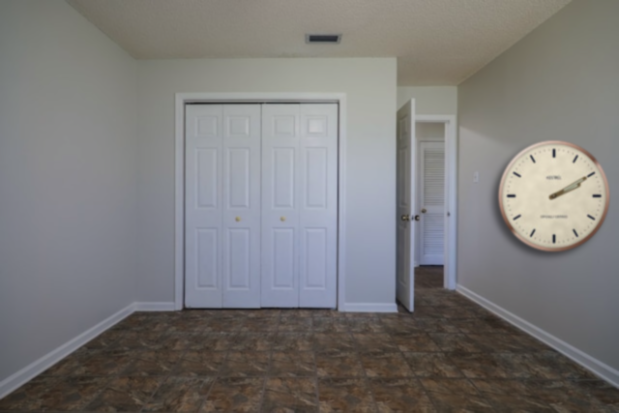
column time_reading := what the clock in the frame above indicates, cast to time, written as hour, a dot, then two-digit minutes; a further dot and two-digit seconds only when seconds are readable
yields 2.10
